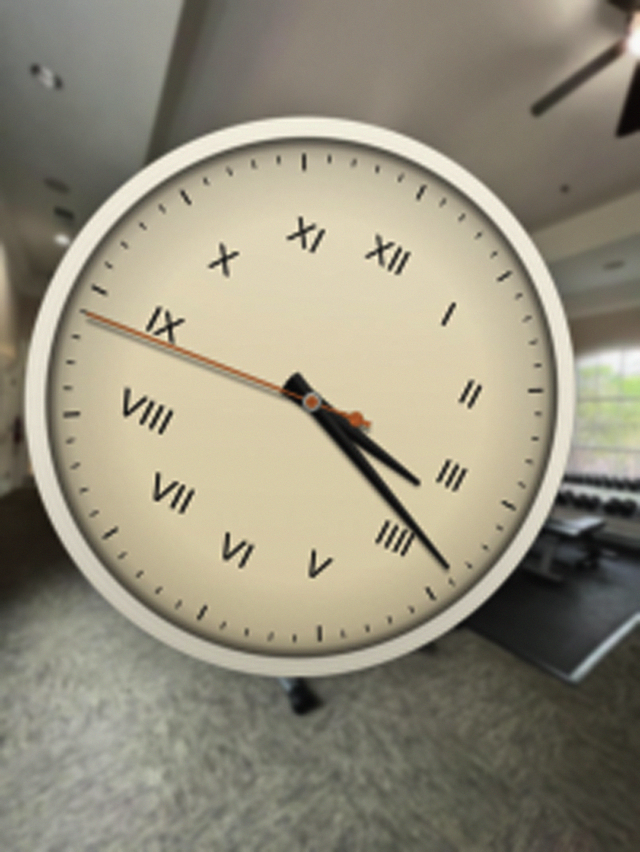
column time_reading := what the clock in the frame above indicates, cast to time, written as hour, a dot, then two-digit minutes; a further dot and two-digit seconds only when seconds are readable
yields 3.18.44
